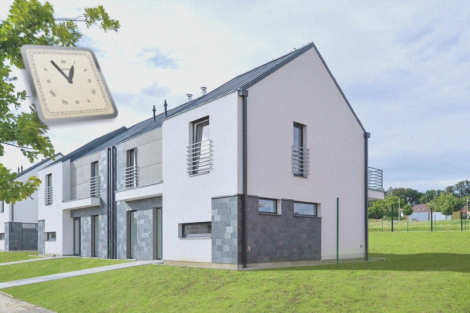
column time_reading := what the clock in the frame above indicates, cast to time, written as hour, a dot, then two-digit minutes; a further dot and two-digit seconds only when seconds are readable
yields 12.55
